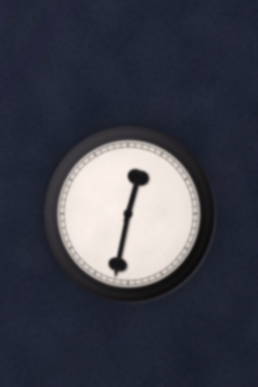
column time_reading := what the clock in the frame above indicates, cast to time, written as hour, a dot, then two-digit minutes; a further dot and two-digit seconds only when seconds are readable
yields 12.32
